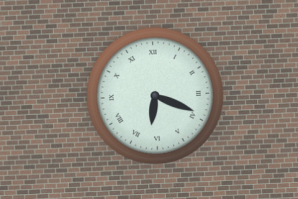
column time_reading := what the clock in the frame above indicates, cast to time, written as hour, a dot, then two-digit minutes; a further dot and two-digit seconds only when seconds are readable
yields 6.19
